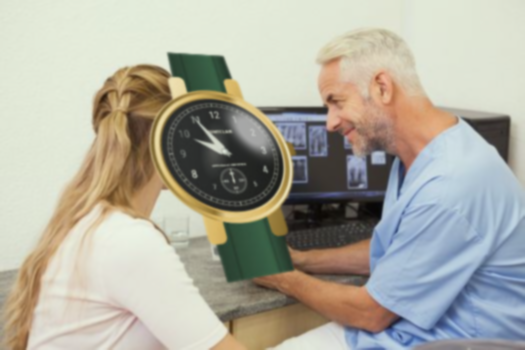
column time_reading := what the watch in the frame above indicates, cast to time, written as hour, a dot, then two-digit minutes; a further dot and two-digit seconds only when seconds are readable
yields 9.55
